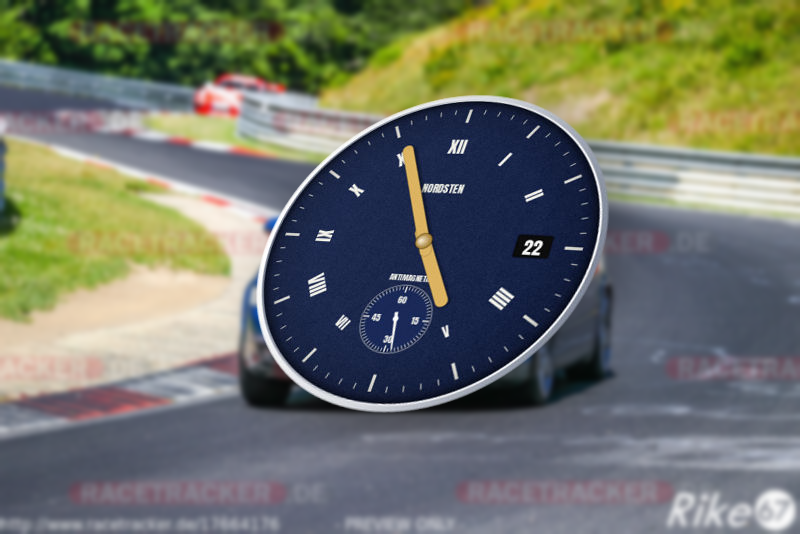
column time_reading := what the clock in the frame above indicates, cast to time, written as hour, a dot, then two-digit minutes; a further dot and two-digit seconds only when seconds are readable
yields 4.55.28
